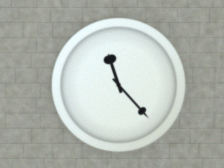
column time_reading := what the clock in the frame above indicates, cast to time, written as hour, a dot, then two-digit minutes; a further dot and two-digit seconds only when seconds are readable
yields 11.23
